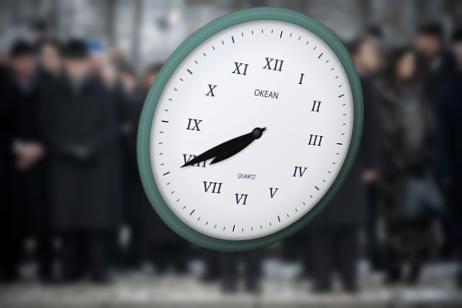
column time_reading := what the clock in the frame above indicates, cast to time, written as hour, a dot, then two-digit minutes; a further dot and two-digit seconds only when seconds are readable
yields 7.40
